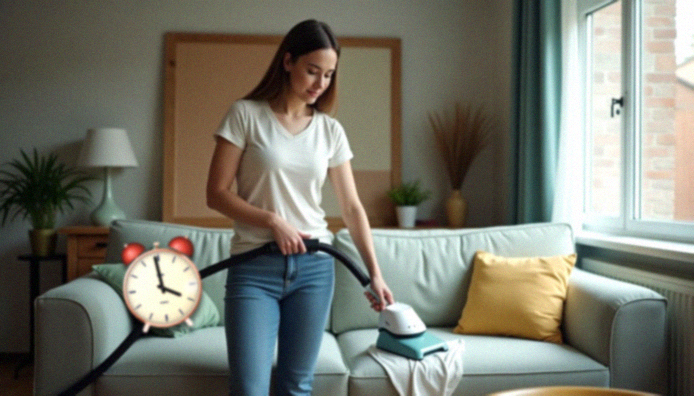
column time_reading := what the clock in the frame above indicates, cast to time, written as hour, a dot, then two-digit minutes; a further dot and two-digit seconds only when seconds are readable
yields 3.59
